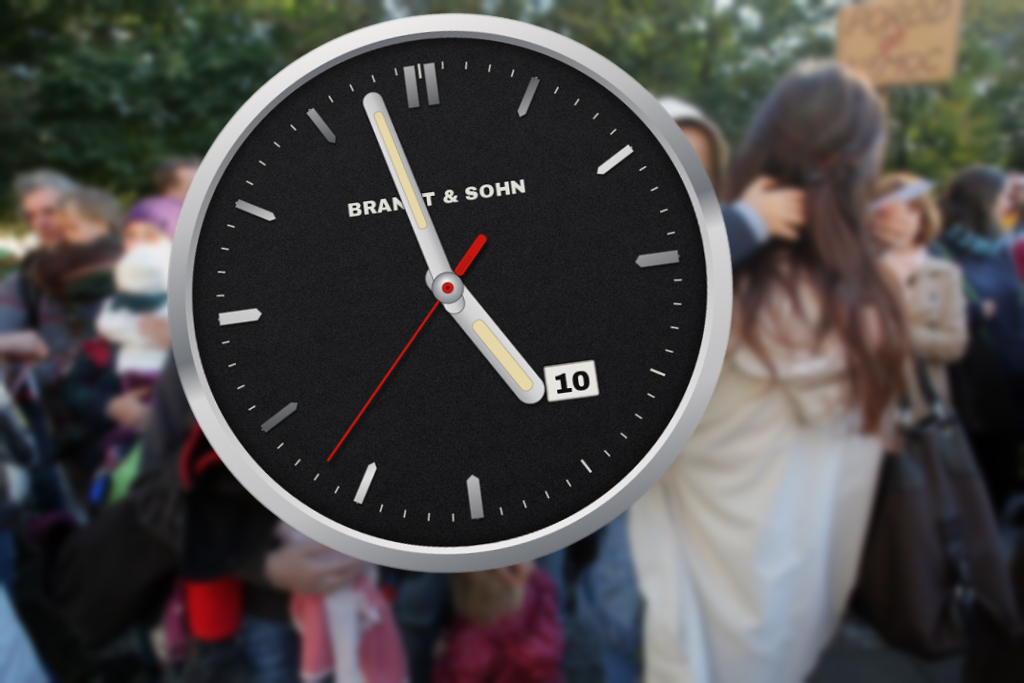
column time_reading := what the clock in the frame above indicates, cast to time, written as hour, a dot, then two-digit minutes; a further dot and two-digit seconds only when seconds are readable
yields 4.57.37
